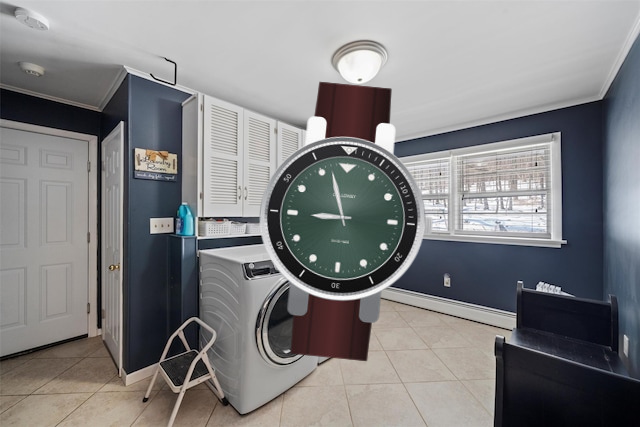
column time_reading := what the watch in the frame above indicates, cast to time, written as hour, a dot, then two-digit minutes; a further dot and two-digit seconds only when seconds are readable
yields 8.57
